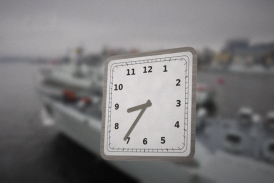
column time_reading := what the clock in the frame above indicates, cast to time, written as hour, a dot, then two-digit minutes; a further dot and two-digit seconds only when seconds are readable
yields 8.36
